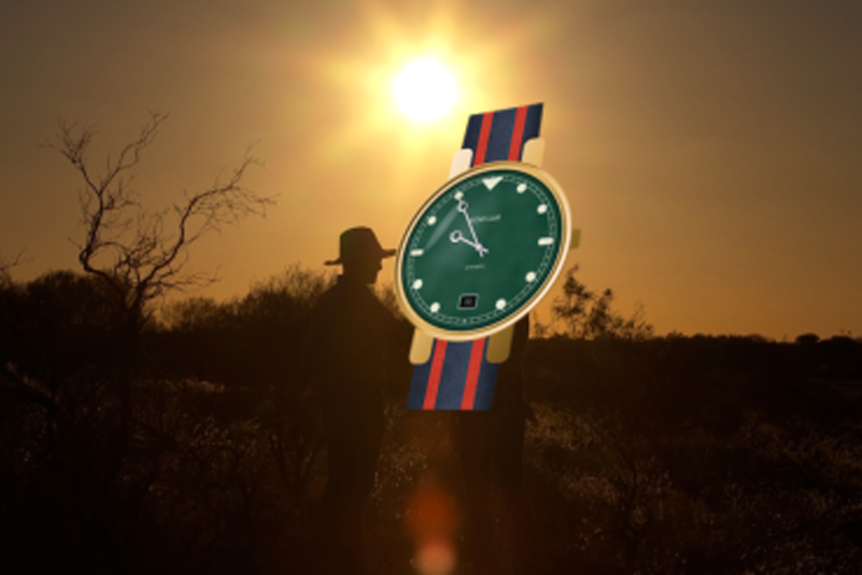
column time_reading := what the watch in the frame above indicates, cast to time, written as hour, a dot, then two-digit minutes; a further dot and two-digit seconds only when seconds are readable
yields 9.55
